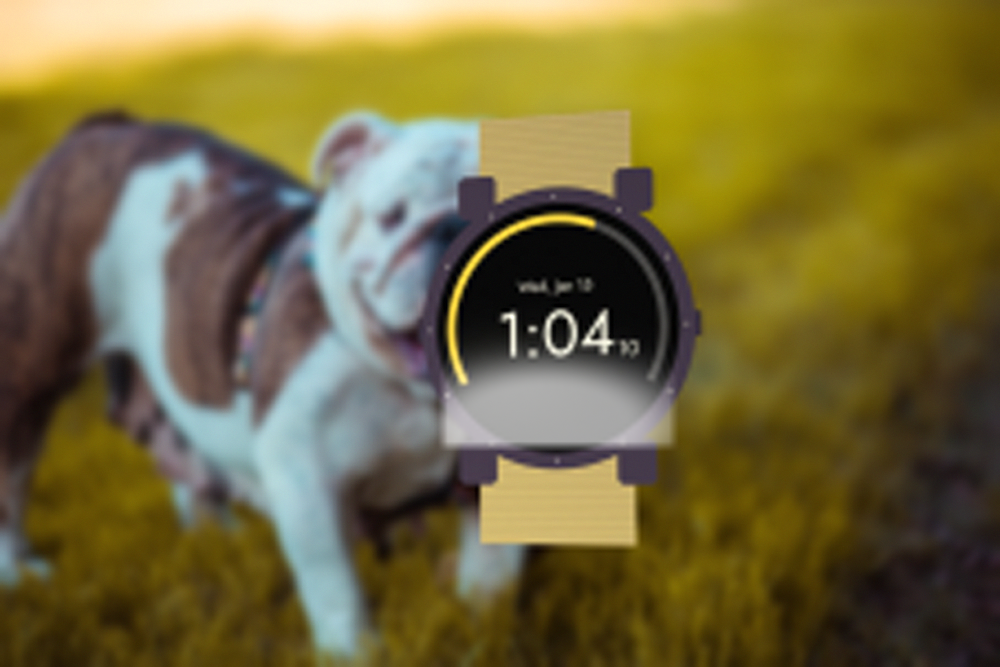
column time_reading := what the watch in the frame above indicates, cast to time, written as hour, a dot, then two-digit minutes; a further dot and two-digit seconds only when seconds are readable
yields 1.04
